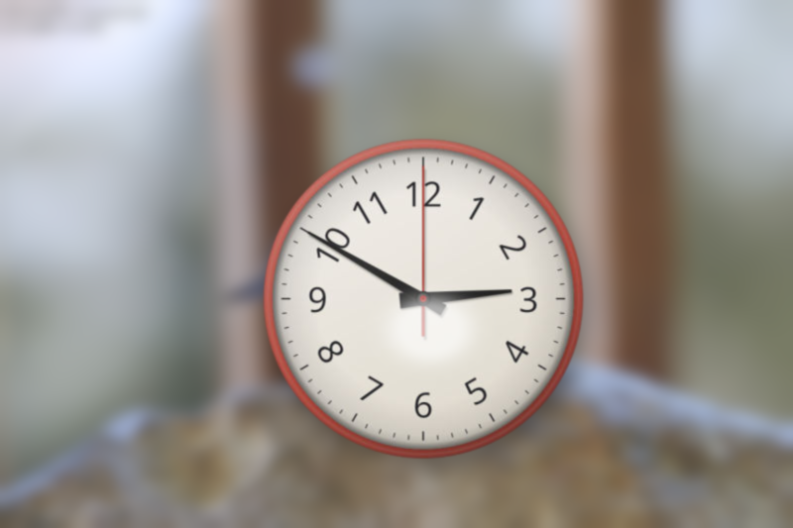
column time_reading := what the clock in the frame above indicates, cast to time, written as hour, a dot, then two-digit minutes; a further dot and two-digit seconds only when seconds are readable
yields 2.50.00
